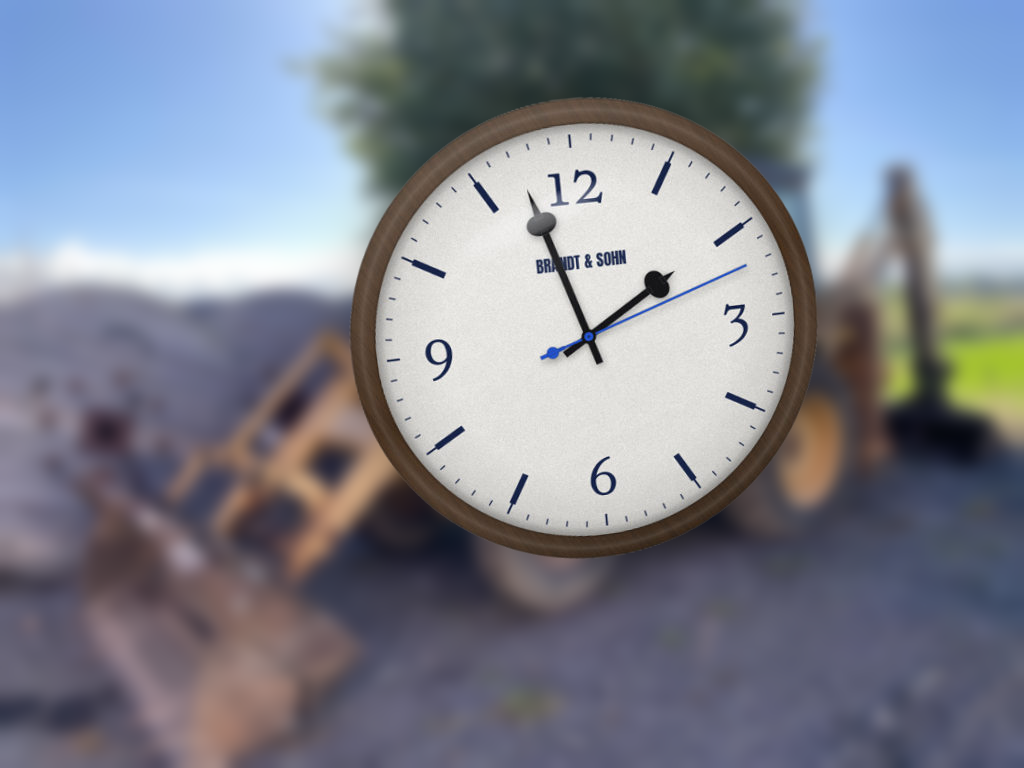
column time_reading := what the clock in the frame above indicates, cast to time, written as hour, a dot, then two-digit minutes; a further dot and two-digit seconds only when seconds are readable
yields 1.57.12
